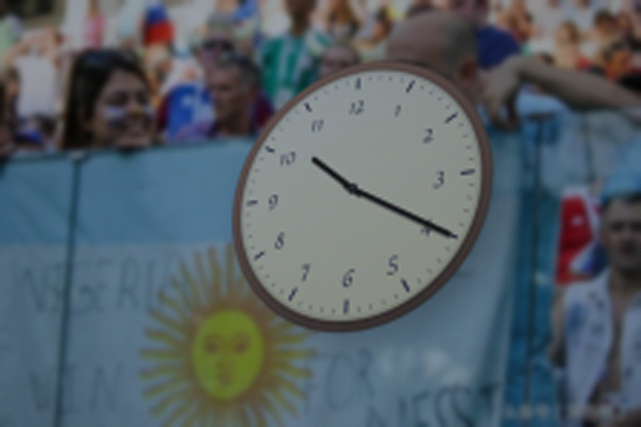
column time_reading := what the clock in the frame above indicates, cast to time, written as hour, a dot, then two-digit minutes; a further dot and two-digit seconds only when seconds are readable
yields 10.20
